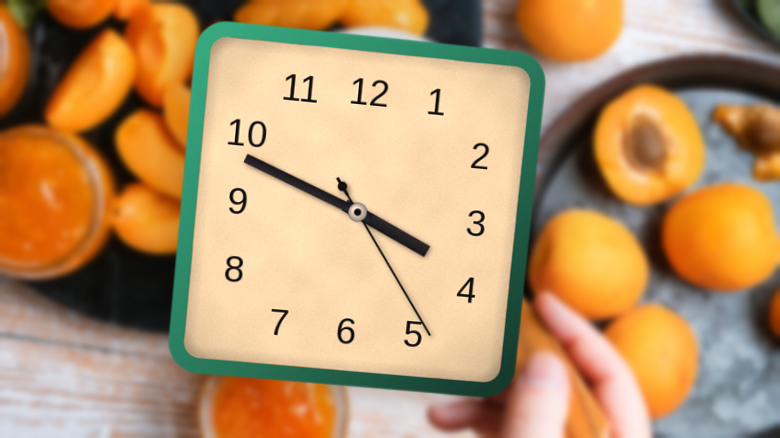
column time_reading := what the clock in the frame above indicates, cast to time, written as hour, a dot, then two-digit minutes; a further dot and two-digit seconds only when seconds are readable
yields 3.48.24
